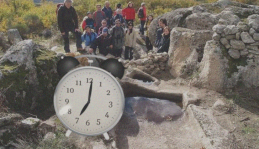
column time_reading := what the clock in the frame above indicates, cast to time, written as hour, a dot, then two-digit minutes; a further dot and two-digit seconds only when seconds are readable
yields 7.01
